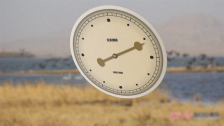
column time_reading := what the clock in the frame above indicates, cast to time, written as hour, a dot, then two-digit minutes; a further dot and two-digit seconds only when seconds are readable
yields 8.11
